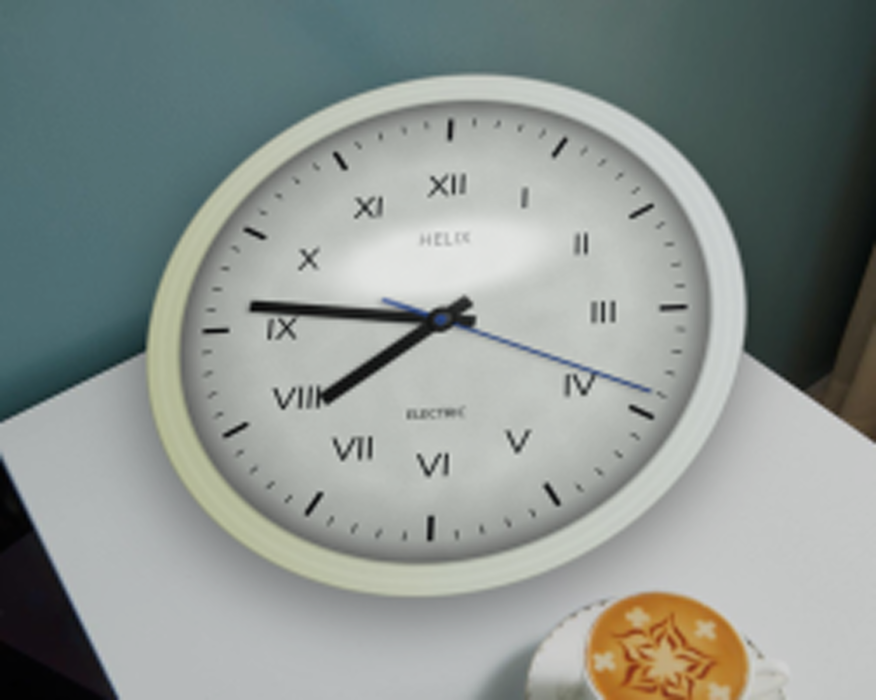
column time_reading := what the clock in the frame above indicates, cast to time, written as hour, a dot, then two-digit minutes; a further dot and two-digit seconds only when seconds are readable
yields 7.46.19
